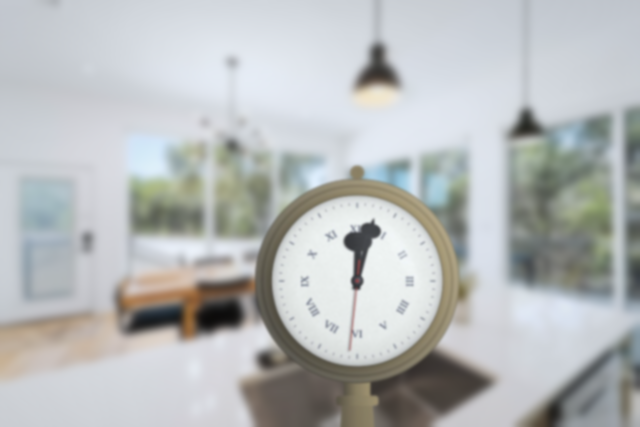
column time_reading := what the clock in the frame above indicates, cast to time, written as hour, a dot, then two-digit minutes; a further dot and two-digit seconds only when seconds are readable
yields 12.02.31
